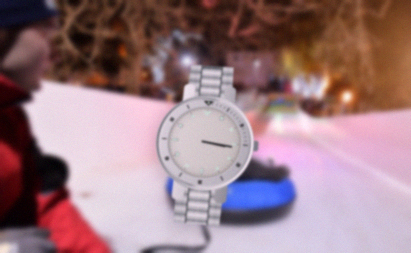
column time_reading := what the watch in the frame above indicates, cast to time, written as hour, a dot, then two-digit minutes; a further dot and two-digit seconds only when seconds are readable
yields 3.16
